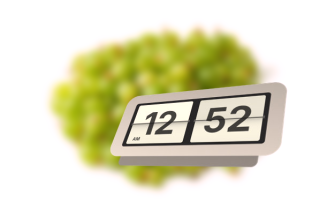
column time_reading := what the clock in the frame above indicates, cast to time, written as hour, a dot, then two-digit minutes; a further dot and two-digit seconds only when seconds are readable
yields 12.52
